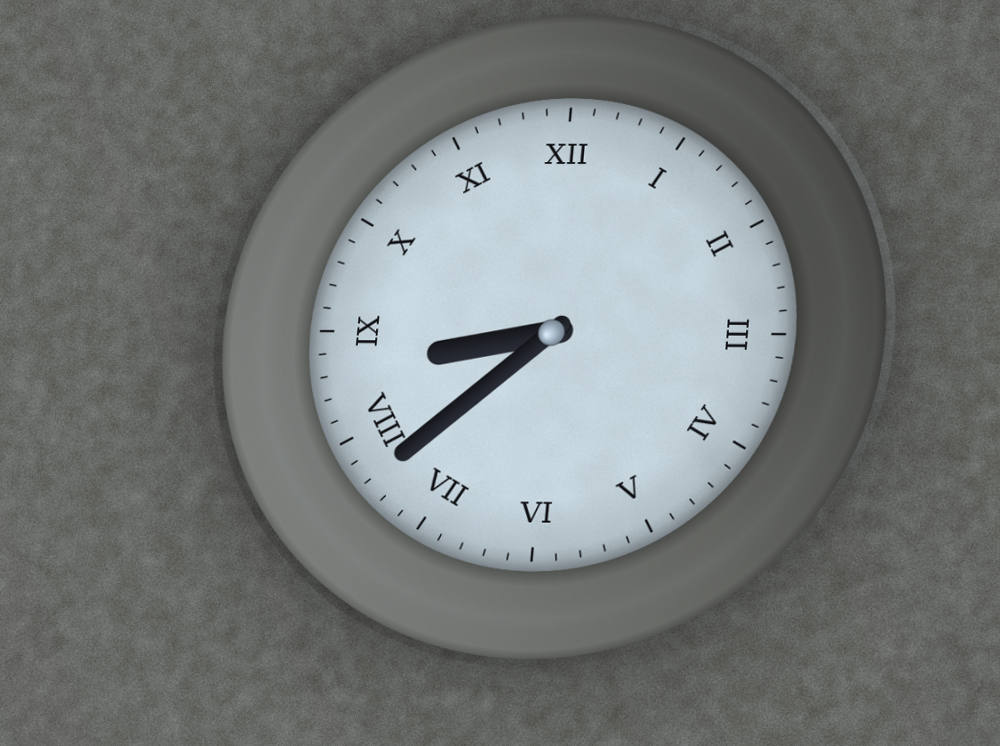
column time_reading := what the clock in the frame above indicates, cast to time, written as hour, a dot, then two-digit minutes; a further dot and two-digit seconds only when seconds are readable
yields 8.38
